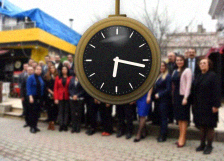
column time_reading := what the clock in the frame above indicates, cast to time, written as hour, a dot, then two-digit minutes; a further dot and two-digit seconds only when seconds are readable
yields 6.17
